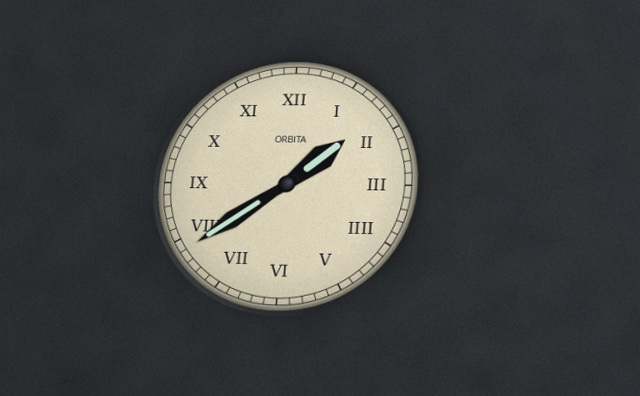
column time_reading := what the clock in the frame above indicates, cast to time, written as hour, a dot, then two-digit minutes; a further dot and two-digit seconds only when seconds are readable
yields 1.39
